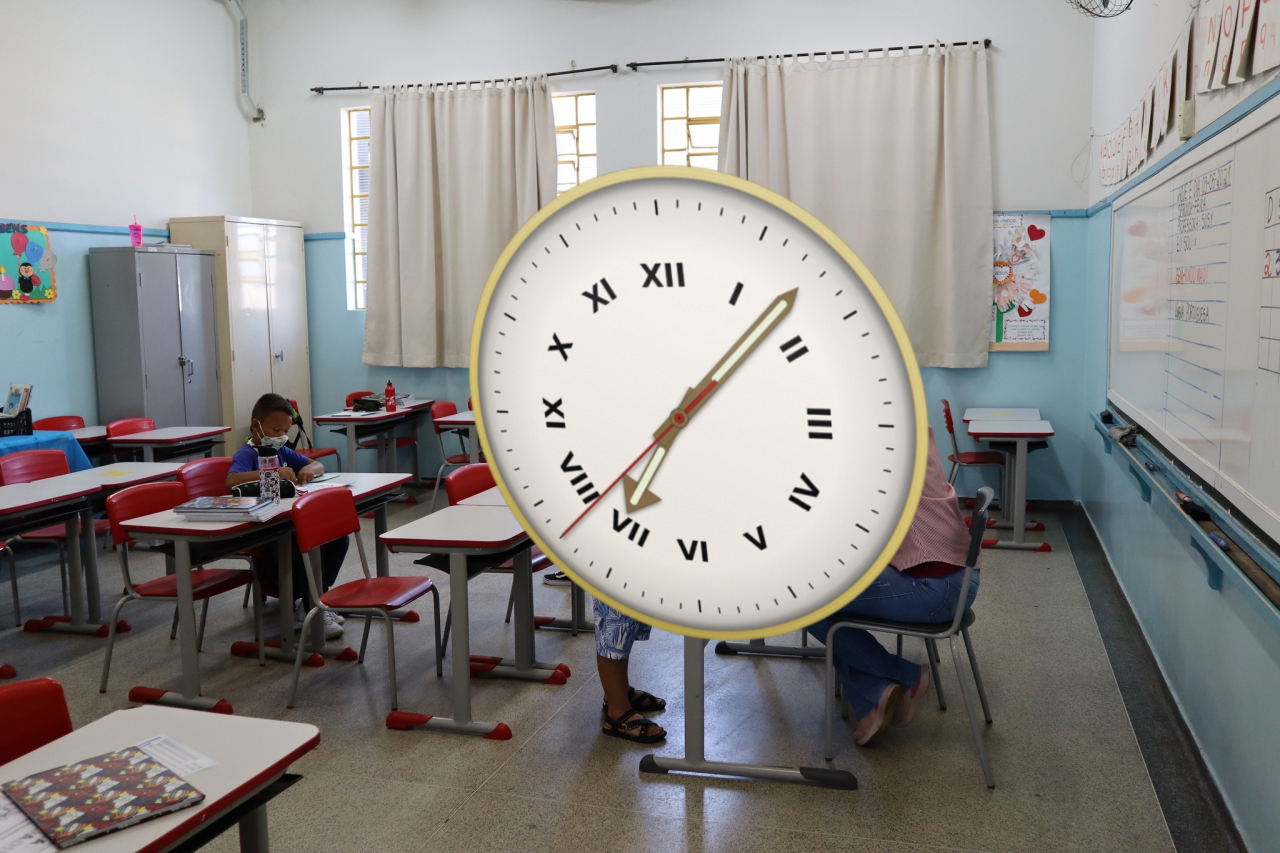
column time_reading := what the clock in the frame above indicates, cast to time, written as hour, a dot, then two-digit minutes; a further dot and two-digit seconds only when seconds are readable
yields 7.07.38
